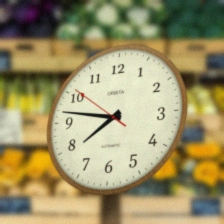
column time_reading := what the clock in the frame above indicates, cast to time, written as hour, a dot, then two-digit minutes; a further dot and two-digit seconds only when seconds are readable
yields 7.46.51
